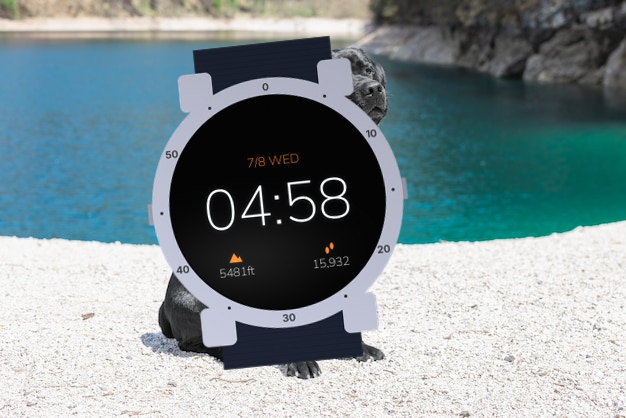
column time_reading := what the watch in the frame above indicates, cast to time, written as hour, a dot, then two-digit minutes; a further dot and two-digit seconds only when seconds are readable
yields 4.58
